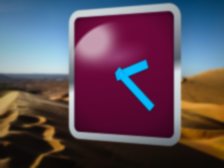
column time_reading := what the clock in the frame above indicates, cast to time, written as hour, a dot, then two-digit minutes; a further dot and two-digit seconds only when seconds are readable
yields 2.22
